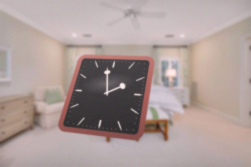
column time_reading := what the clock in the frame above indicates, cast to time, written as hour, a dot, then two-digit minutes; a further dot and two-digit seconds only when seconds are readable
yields 1.58
